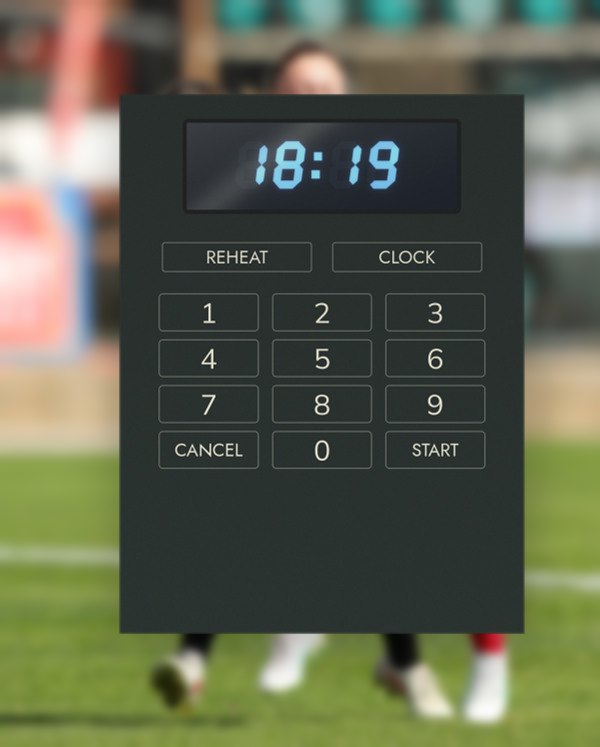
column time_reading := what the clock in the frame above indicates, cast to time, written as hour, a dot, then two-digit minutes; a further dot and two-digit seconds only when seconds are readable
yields 18.19
